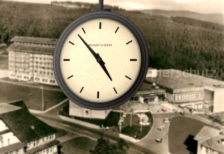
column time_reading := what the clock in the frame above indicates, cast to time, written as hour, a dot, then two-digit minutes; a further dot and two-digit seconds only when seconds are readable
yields 4.53
